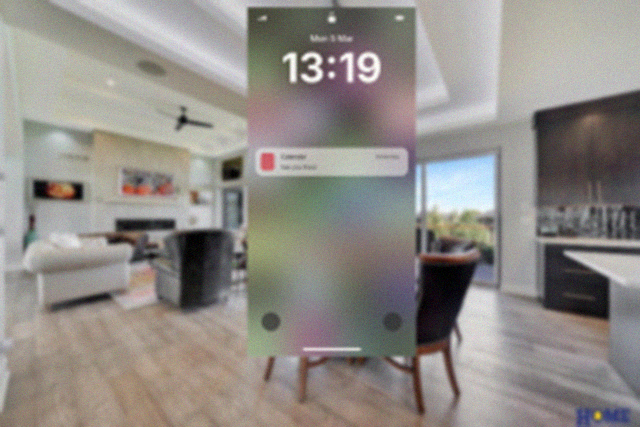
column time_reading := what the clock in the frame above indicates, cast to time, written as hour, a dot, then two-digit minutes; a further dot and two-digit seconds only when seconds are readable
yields 13.19
